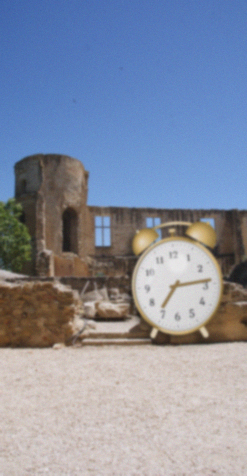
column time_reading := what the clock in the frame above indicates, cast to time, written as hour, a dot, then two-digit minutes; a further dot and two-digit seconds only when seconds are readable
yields 7.14
